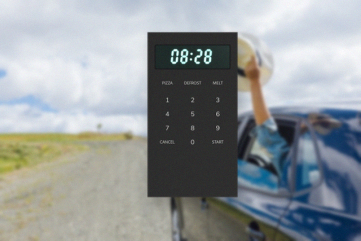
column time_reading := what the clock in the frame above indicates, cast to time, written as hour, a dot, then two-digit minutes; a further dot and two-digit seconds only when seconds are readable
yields 8.28
